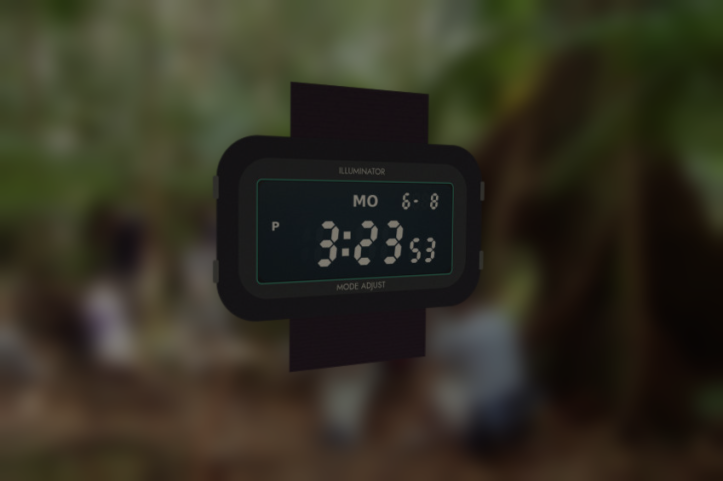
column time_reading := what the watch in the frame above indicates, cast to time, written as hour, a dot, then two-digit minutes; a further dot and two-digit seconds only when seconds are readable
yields 3.23.53
